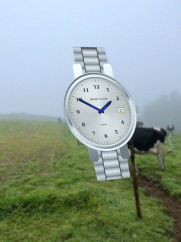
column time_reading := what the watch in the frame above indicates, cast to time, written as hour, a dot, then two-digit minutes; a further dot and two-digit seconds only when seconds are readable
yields 1.50
